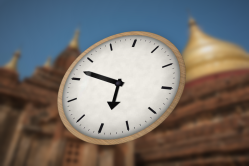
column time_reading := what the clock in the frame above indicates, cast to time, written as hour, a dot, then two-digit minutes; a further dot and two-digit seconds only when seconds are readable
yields 5.47
